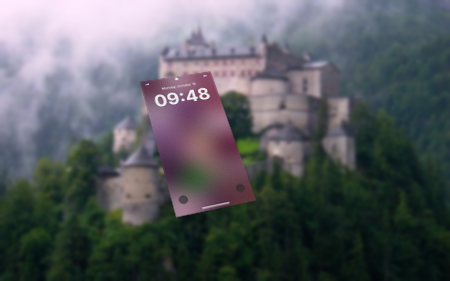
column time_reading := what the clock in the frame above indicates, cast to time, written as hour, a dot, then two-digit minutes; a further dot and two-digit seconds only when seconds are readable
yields 9.48
